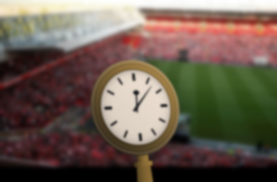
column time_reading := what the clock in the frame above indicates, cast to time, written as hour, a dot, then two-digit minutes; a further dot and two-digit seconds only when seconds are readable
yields 12.07
